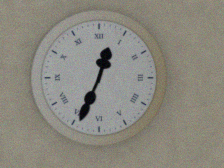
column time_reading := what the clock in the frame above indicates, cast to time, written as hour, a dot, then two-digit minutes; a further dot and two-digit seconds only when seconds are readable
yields 12.34
